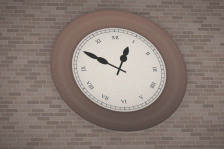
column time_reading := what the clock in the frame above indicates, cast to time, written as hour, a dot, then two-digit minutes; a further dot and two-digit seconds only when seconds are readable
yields 12.50
